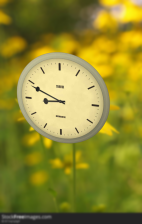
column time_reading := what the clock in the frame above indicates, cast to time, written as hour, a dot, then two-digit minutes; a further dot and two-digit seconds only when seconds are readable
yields 8.49
